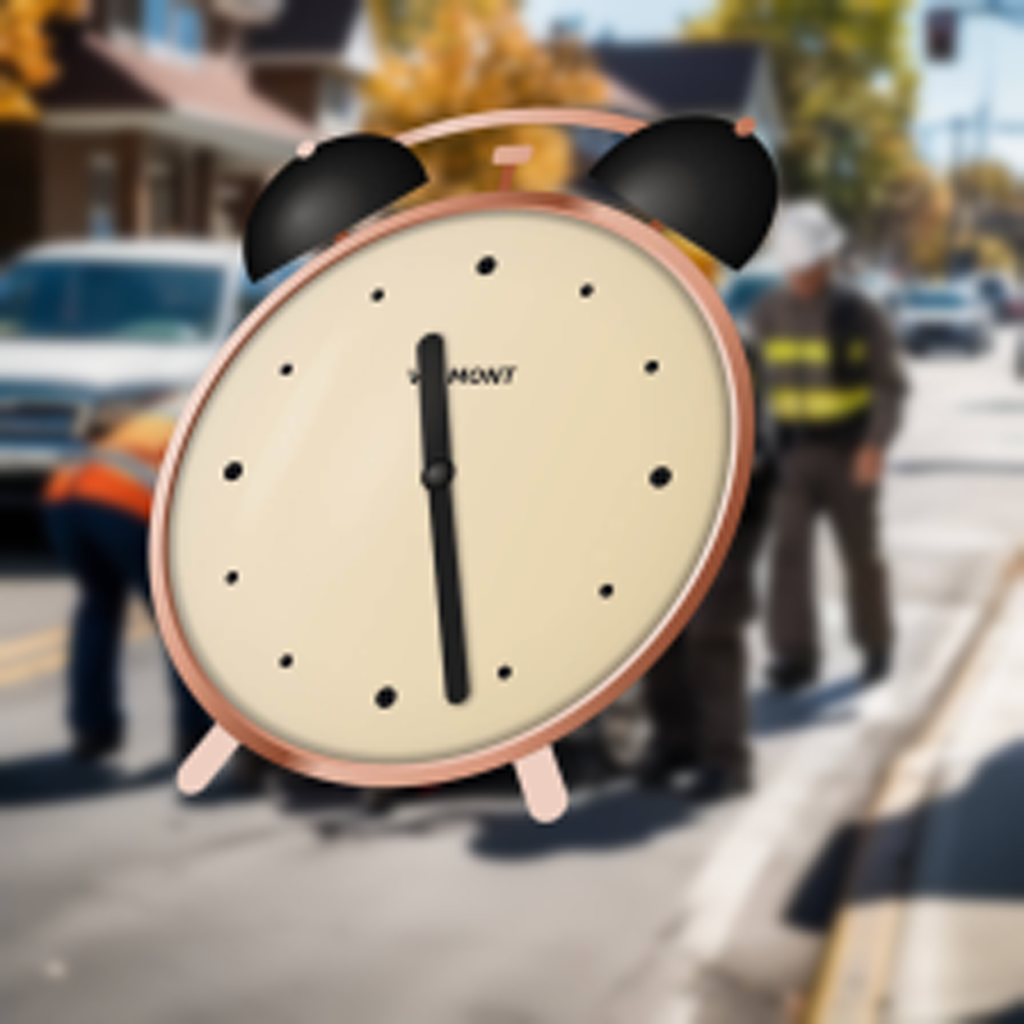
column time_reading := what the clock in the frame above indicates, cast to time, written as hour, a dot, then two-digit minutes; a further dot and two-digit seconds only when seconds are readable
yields 11.27
